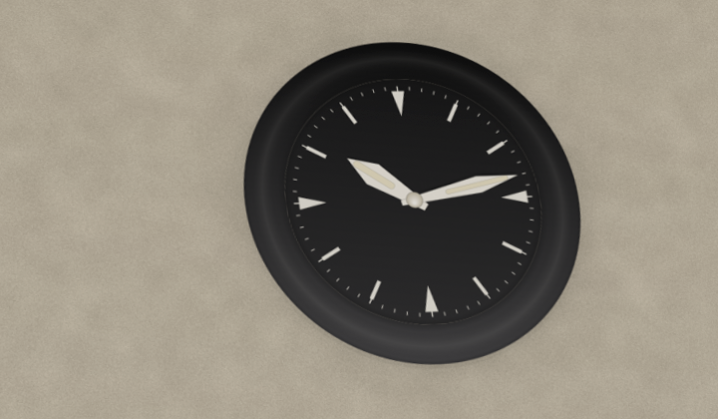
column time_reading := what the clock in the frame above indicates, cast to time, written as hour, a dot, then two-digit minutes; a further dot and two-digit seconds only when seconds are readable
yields 10.13
